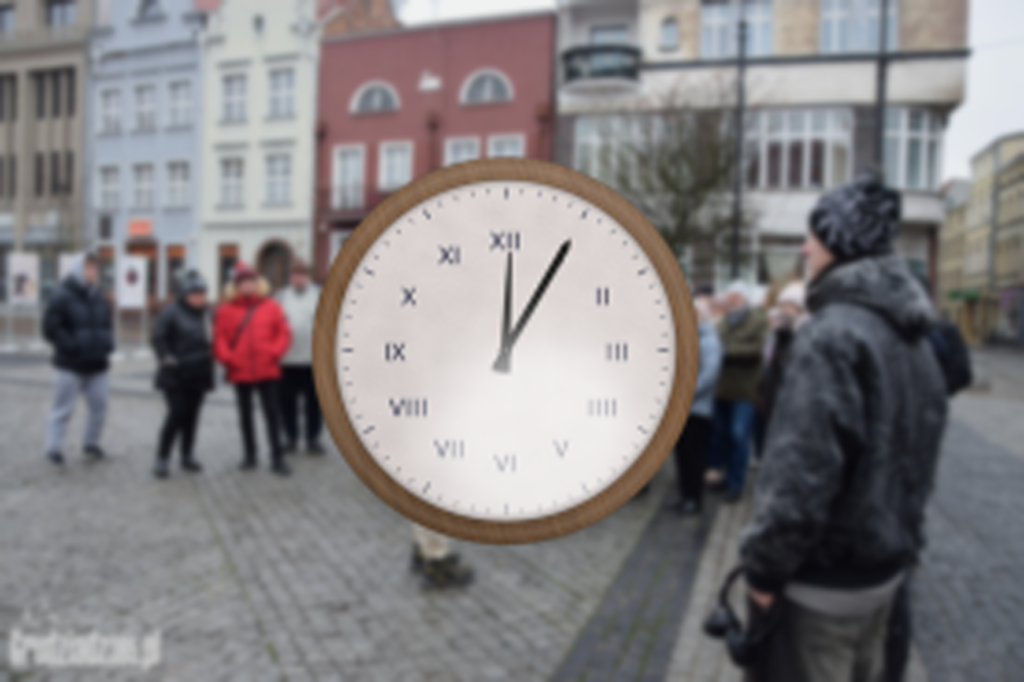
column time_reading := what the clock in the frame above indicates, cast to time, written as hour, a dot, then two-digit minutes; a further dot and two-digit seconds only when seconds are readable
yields 12.05
